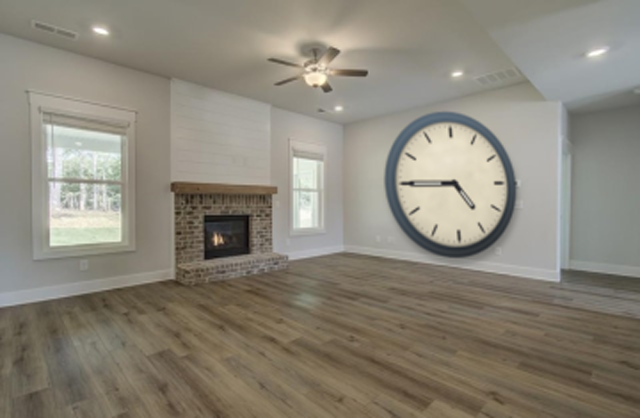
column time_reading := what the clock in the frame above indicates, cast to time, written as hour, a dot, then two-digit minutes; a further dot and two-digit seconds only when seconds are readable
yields 4.45
